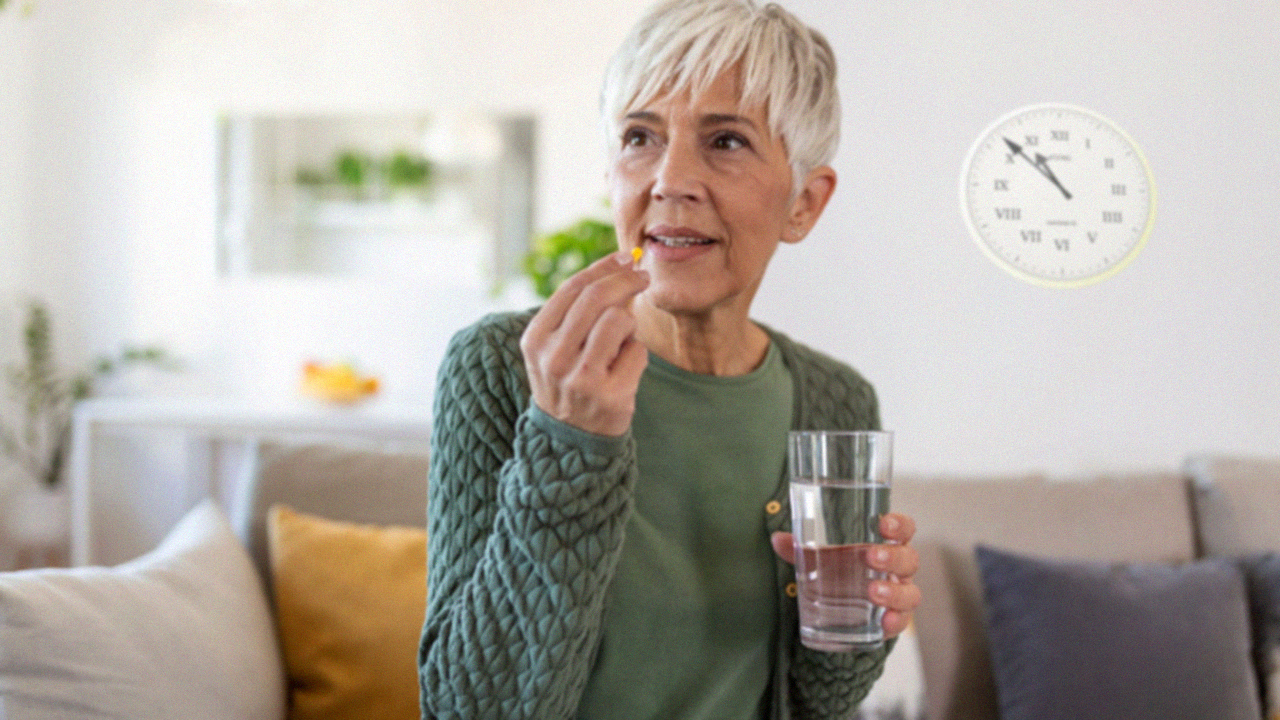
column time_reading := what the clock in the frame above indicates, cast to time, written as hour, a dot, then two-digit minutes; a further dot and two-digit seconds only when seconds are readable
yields 10.52
